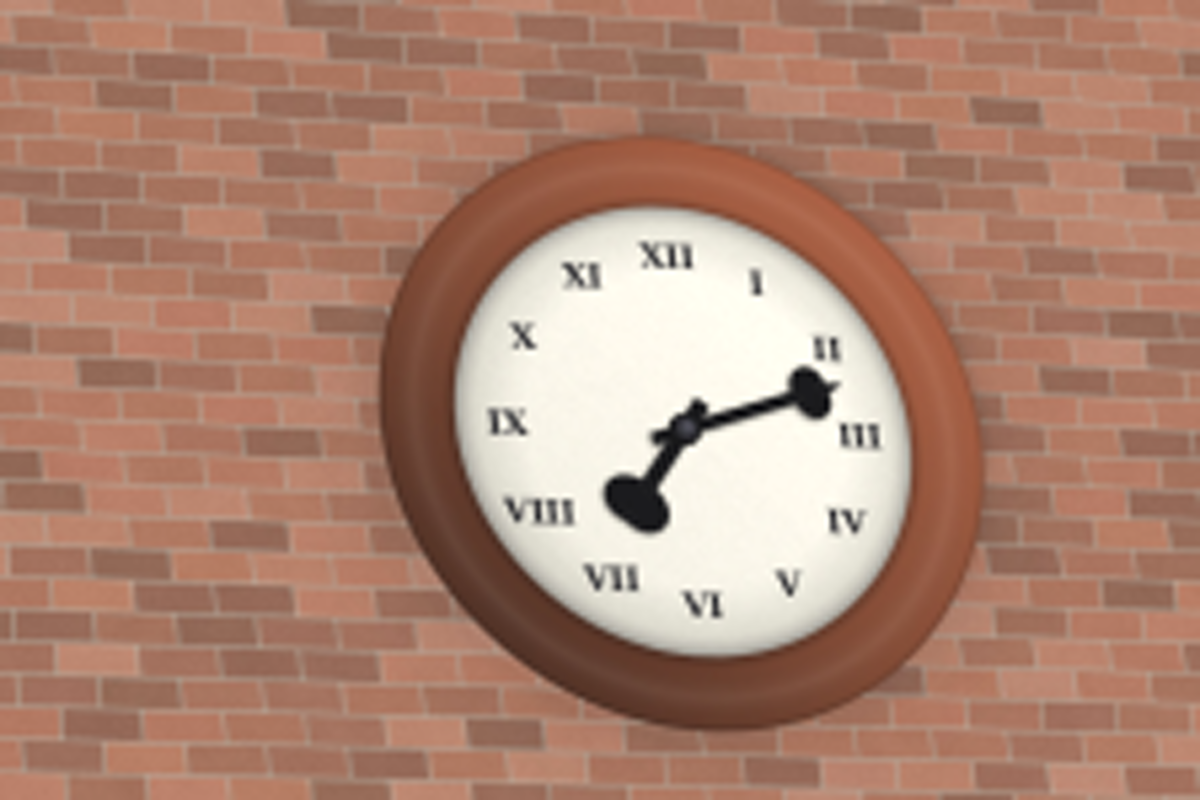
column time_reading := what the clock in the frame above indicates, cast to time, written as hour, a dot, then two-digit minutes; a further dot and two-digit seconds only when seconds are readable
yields 7.12
